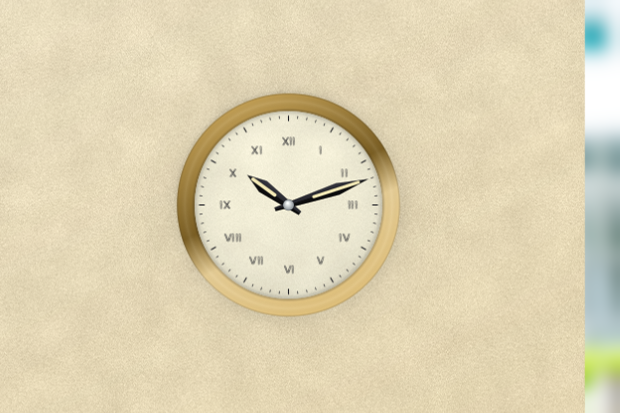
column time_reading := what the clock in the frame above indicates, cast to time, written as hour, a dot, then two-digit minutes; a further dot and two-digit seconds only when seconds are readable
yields 10.12
